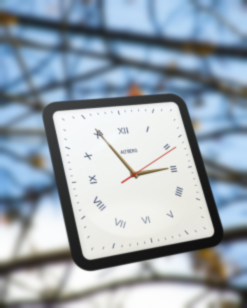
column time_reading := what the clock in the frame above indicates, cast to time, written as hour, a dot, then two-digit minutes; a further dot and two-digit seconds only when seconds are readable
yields 2.55.11
